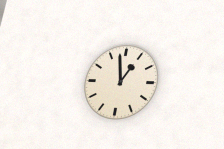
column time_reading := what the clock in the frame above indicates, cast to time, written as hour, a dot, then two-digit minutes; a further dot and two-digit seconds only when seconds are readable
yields 12.58
